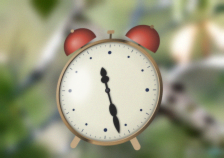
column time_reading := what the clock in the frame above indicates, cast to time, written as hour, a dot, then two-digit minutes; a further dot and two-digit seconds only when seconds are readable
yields 11.27
